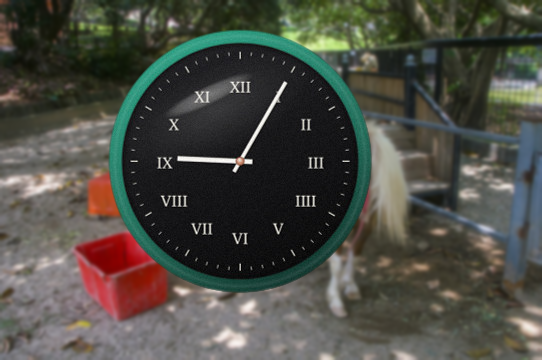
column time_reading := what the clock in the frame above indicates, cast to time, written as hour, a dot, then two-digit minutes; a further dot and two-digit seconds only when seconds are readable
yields 9.05
